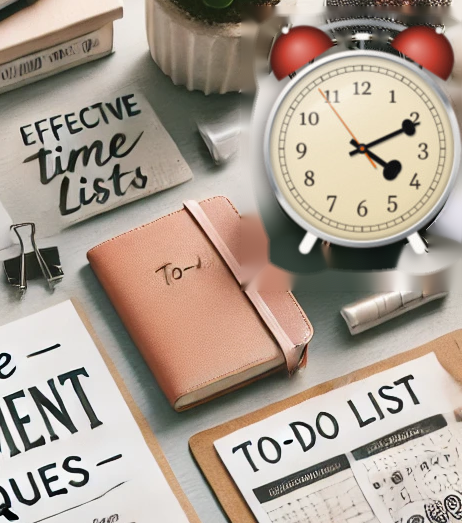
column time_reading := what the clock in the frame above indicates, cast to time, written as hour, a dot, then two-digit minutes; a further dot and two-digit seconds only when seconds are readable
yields 4.10.54
